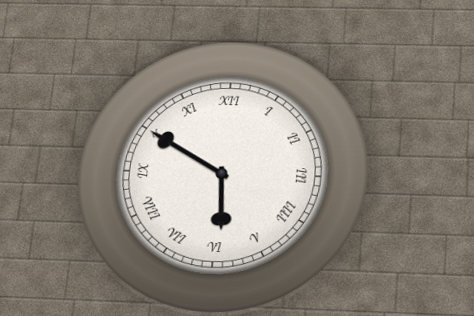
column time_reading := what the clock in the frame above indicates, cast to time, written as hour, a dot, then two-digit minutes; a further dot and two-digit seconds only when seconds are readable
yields 5.50
